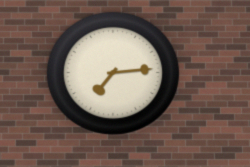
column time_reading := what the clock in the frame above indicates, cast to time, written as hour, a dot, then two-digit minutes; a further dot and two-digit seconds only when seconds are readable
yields 7.14
